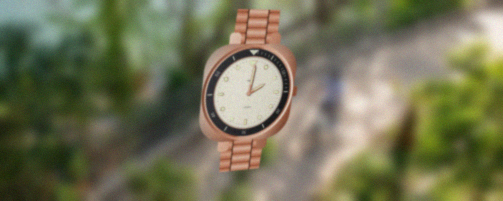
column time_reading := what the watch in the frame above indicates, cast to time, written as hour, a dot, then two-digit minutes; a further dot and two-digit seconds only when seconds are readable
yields 2.01
